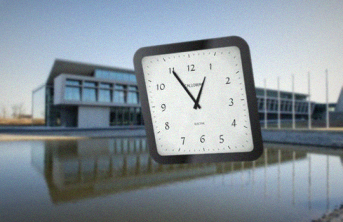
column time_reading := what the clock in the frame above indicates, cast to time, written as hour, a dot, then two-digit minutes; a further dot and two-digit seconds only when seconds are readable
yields 12.55
